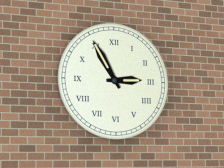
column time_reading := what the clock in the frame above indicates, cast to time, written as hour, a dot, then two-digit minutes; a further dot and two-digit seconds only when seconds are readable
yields 2.55
